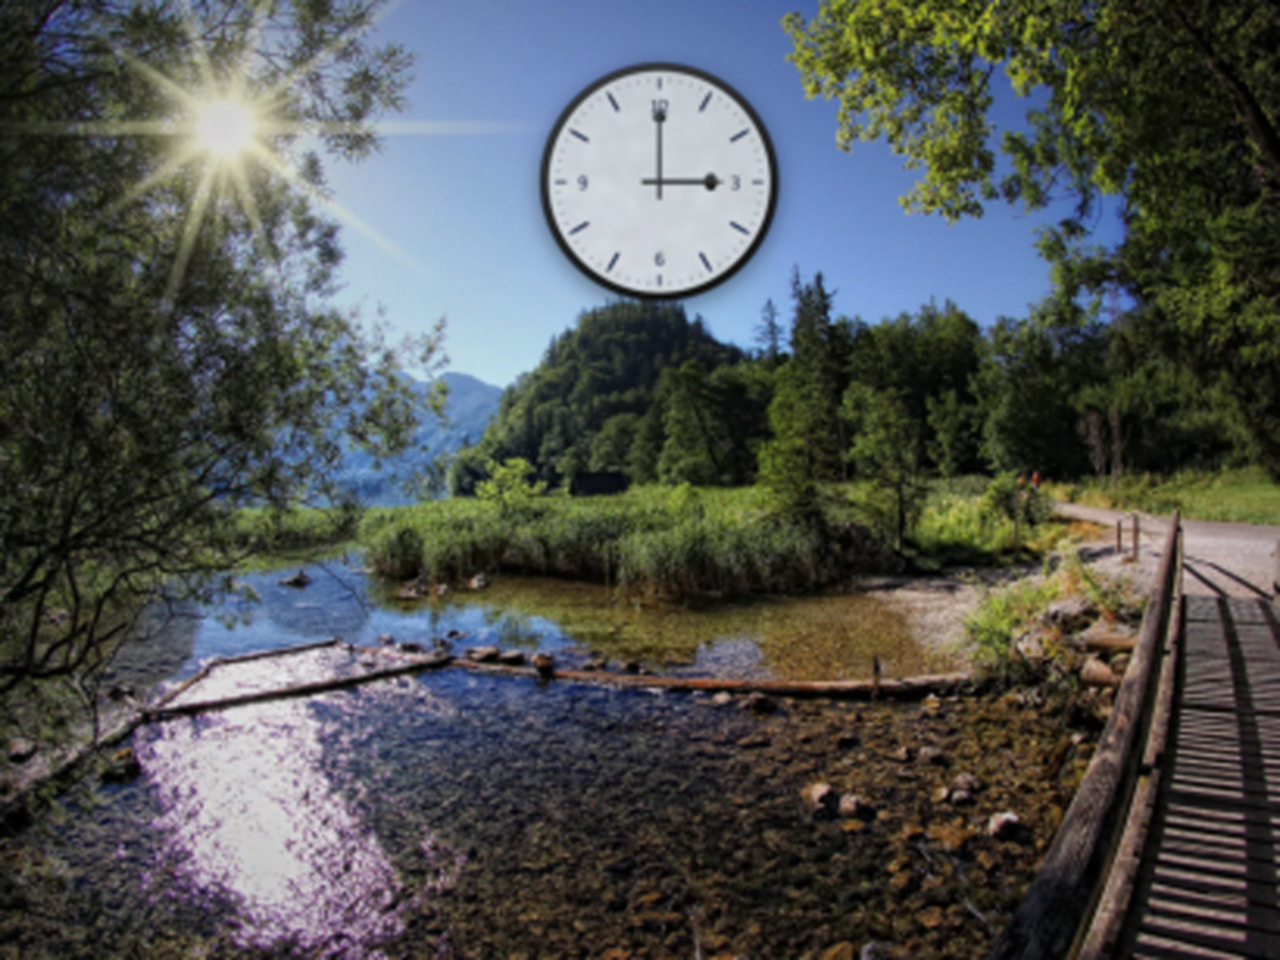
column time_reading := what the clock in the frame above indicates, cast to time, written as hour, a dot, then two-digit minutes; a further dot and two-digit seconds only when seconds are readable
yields 3.00
